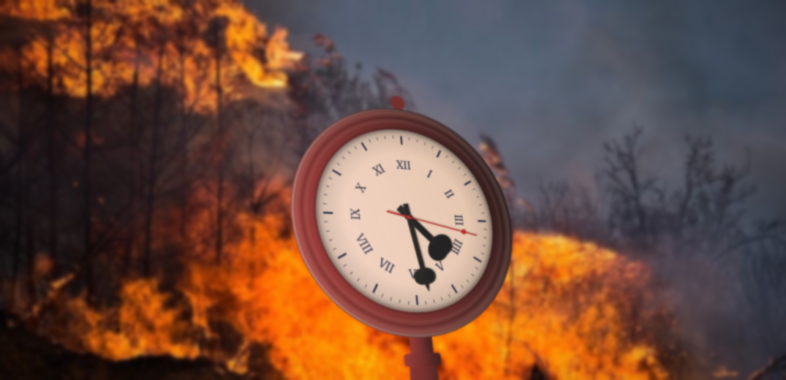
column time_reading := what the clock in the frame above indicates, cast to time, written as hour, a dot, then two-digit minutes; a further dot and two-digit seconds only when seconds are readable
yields 4.28.17
